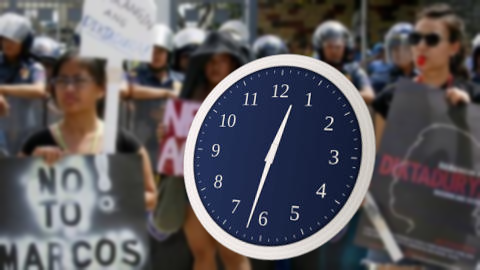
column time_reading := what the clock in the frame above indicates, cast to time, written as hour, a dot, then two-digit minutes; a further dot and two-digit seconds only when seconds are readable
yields 12.32
